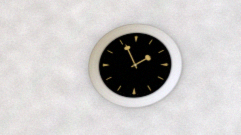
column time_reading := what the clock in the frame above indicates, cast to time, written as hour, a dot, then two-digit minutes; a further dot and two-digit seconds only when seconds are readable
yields 1.56
